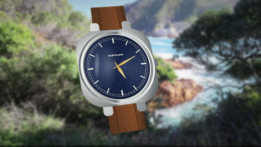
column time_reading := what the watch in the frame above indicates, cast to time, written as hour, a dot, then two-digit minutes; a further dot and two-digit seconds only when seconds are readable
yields 5.11
